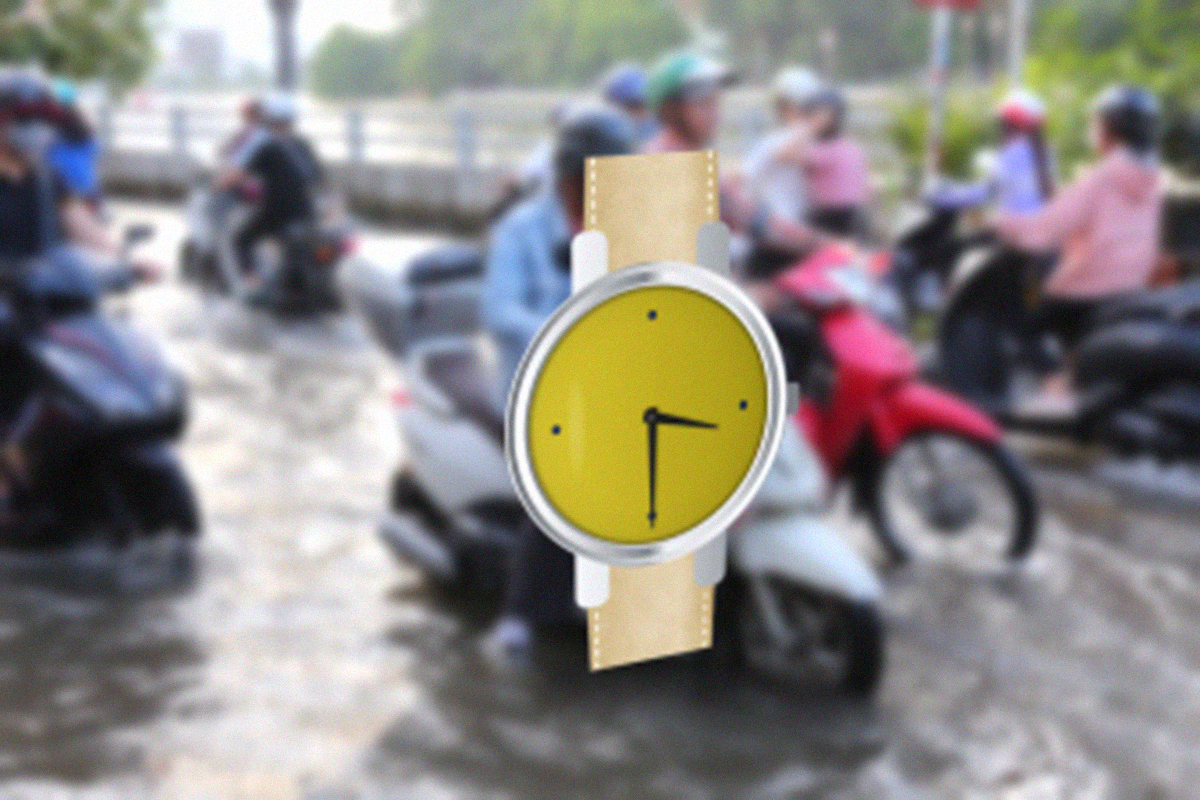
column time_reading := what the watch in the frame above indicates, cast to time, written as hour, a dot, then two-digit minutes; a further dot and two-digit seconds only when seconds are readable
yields 3.30
